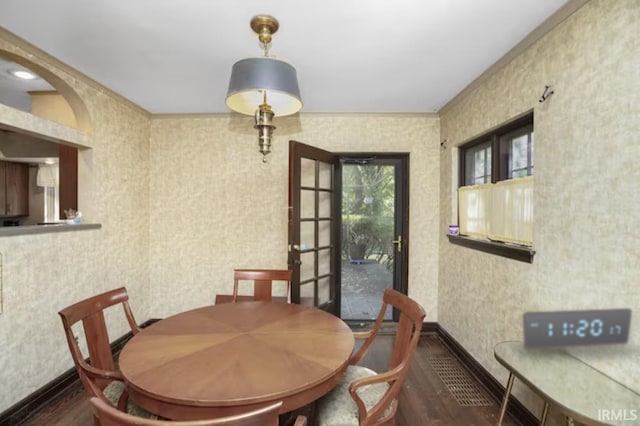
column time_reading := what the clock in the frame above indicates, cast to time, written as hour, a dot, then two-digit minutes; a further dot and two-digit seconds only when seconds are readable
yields 11.20
